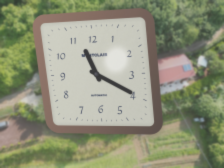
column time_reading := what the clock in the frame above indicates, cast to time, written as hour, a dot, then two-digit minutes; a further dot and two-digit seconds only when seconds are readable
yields 11.20
